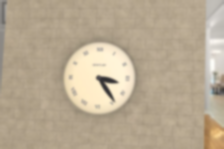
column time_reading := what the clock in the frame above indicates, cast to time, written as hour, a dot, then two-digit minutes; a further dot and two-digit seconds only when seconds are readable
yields 3.24
